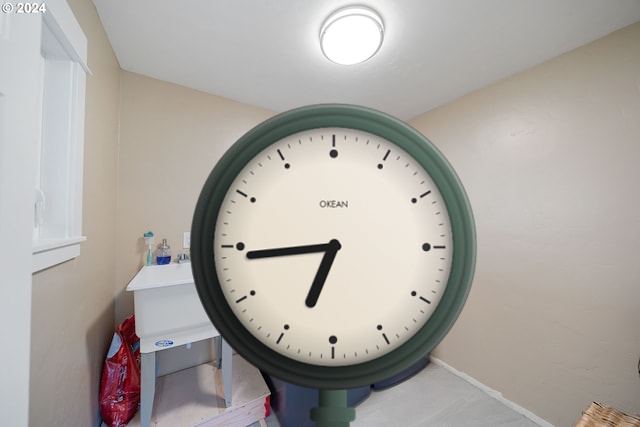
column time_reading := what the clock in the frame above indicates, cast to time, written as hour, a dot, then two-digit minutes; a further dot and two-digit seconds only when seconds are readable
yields 6.44
